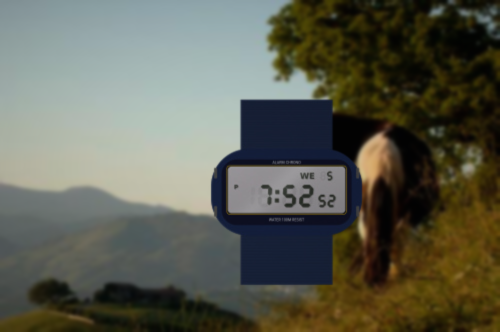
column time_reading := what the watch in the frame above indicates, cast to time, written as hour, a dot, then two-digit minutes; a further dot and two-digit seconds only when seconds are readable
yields 7.52.52
